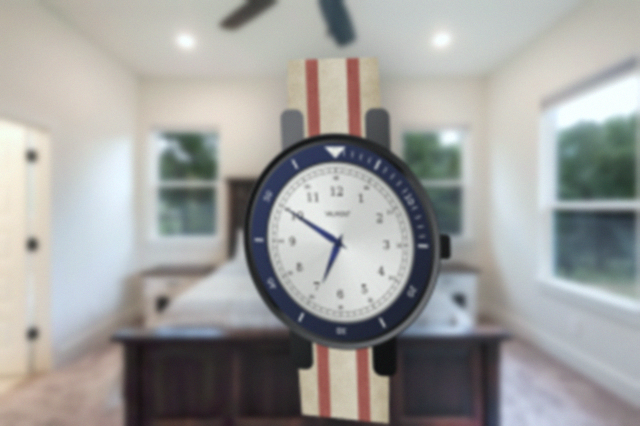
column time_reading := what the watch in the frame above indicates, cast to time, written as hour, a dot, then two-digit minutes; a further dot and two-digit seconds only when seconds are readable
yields 6.50
